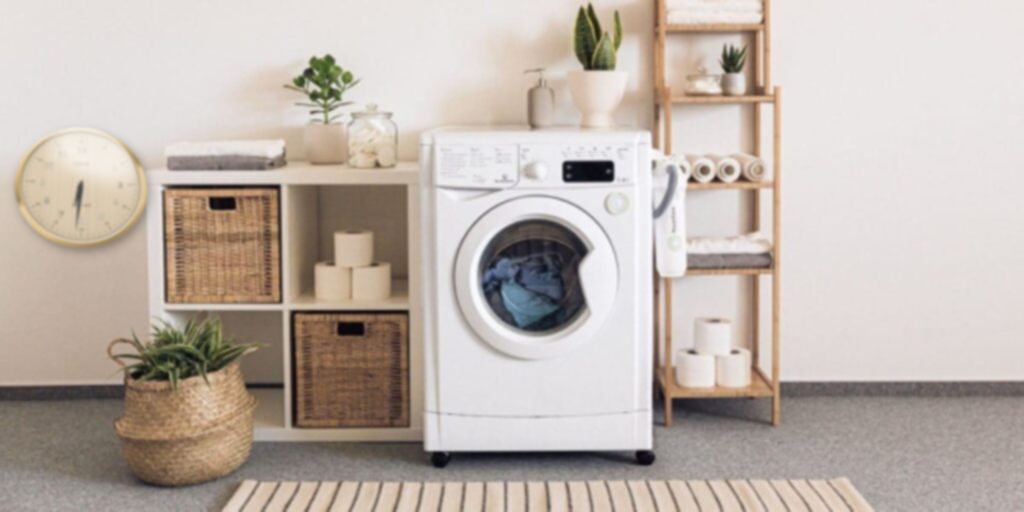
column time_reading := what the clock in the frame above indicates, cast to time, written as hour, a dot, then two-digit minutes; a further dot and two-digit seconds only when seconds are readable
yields 6.31
